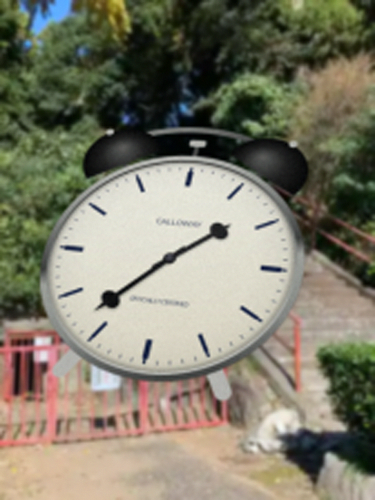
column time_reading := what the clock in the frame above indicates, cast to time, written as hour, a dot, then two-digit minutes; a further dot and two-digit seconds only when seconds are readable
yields 1.37
